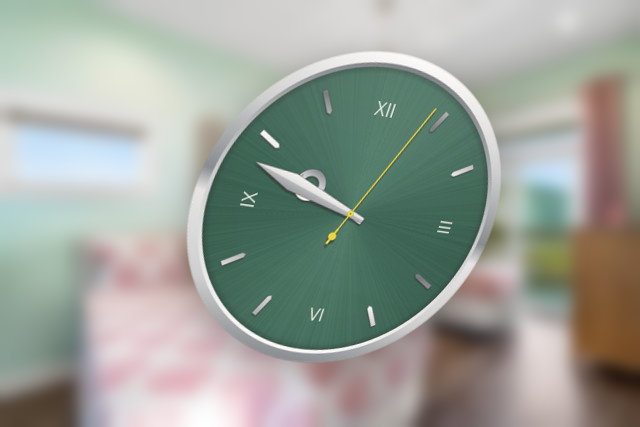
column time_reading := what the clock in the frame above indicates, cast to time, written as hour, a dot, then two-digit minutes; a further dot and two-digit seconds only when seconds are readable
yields 9.48.04
